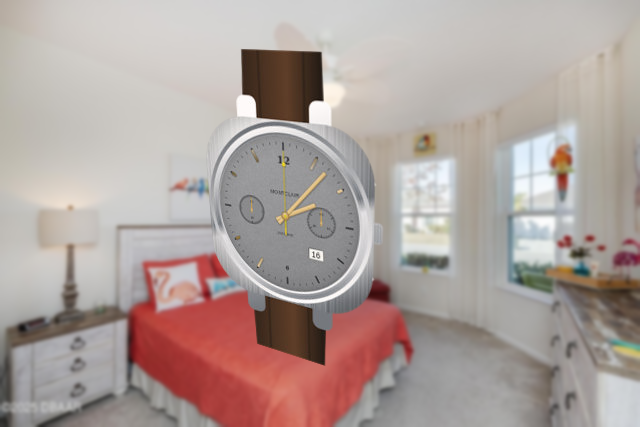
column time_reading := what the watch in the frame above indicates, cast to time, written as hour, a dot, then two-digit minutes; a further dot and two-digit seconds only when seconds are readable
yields 2.07
